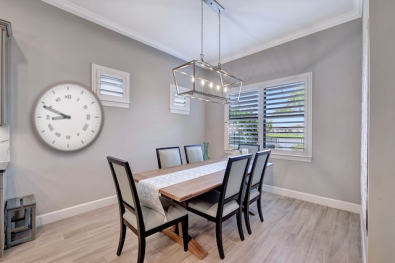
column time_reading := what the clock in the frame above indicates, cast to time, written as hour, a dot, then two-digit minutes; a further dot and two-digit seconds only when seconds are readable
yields 8.49
